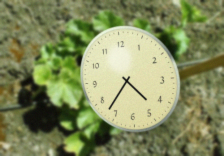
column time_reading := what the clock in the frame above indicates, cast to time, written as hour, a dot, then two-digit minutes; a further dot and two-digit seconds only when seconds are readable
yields 4.37
